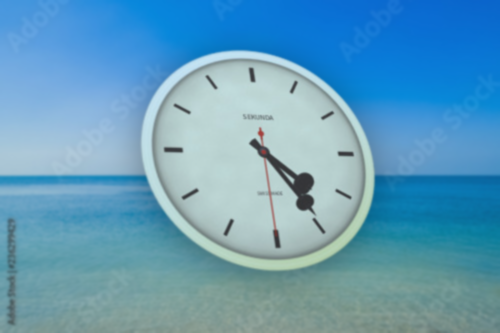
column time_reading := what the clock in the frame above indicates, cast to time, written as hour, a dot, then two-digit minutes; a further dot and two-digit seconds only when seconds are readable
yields 4.24.30
